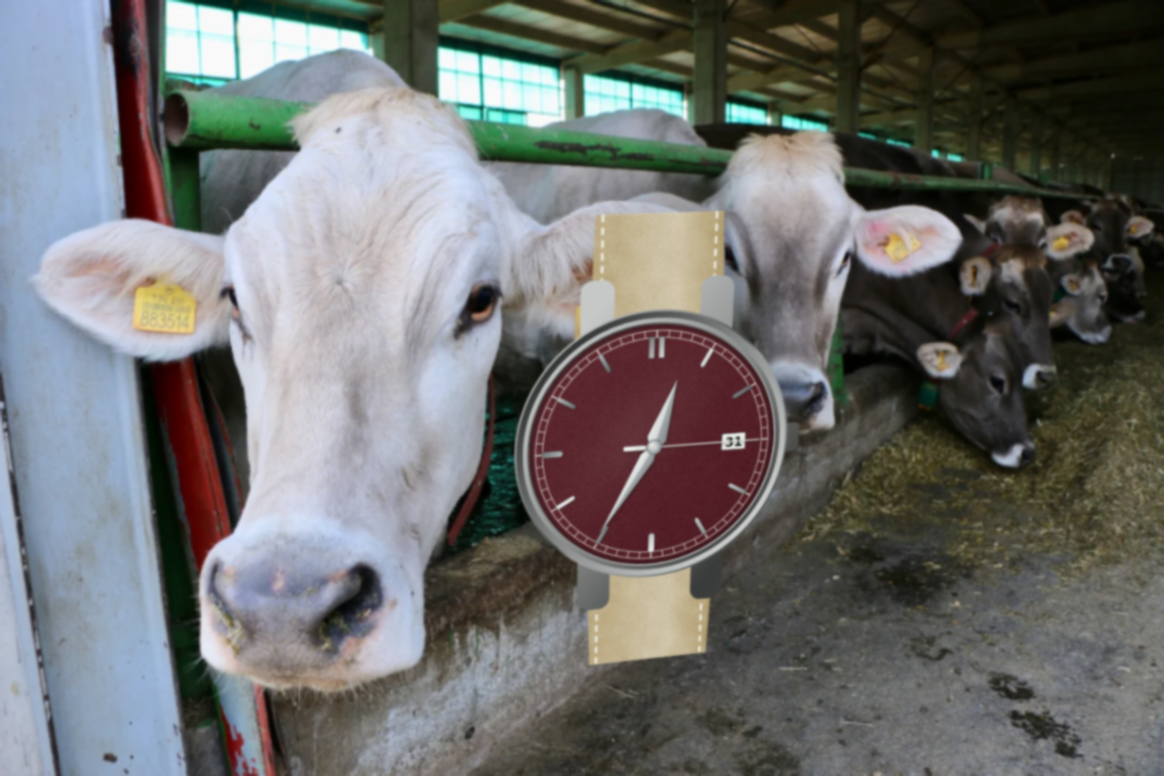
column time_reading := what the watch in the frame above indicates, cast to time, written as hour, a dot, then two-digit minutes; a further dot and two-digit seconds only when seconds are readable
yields 12.35.15
